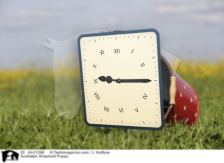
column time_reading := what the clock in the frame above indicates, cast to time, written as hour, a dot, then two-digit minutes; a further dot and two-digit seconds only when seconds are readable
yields 9.15
